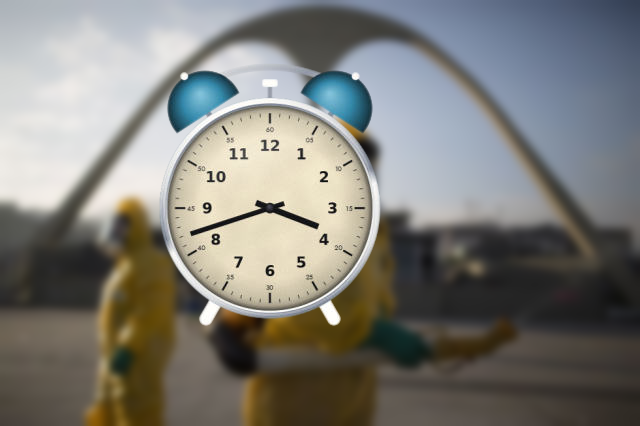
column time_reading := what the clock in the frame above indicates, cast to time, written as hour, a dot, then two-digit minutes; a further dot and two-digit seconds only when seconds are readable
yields 3.42
